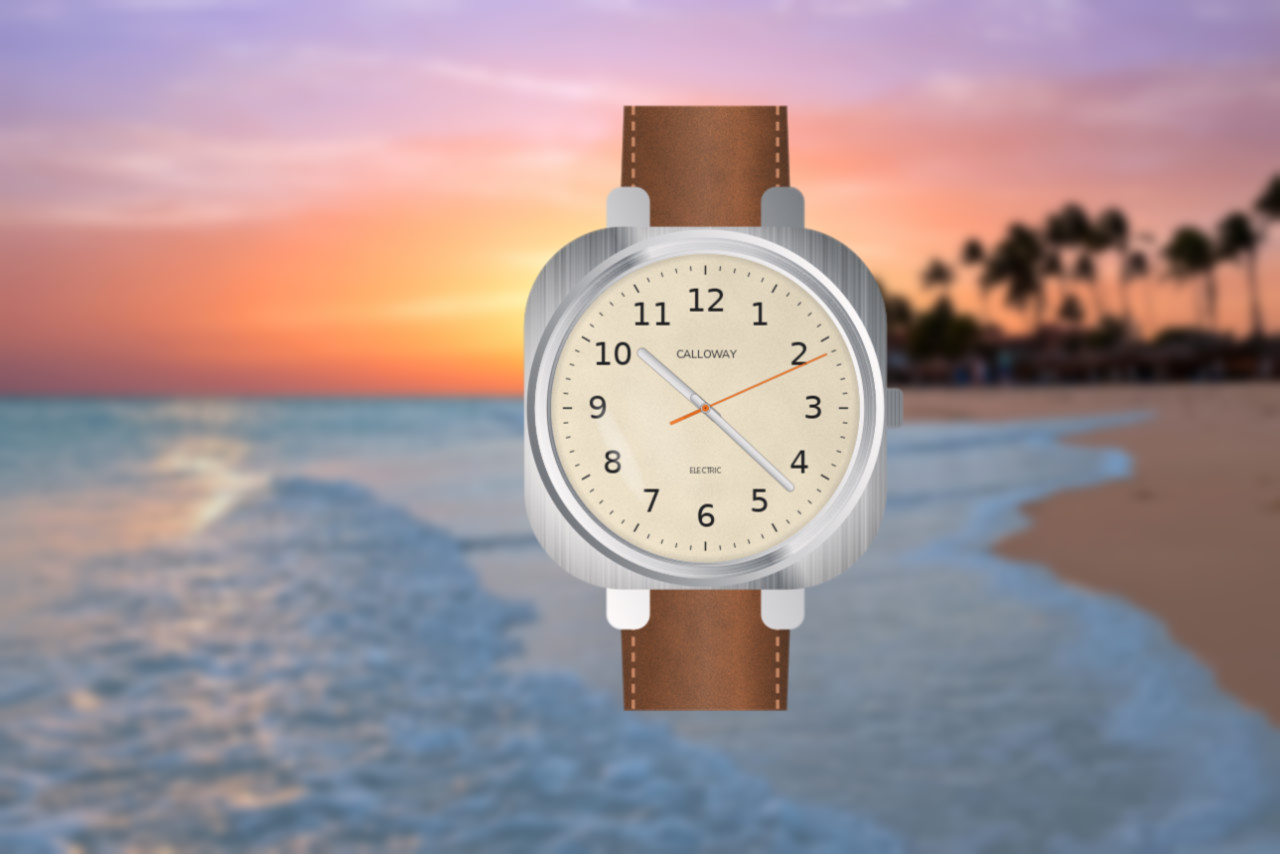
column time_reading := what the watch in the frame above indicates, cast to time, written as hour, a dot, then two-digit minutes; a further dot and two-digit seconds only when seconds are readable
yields 10.22.11
